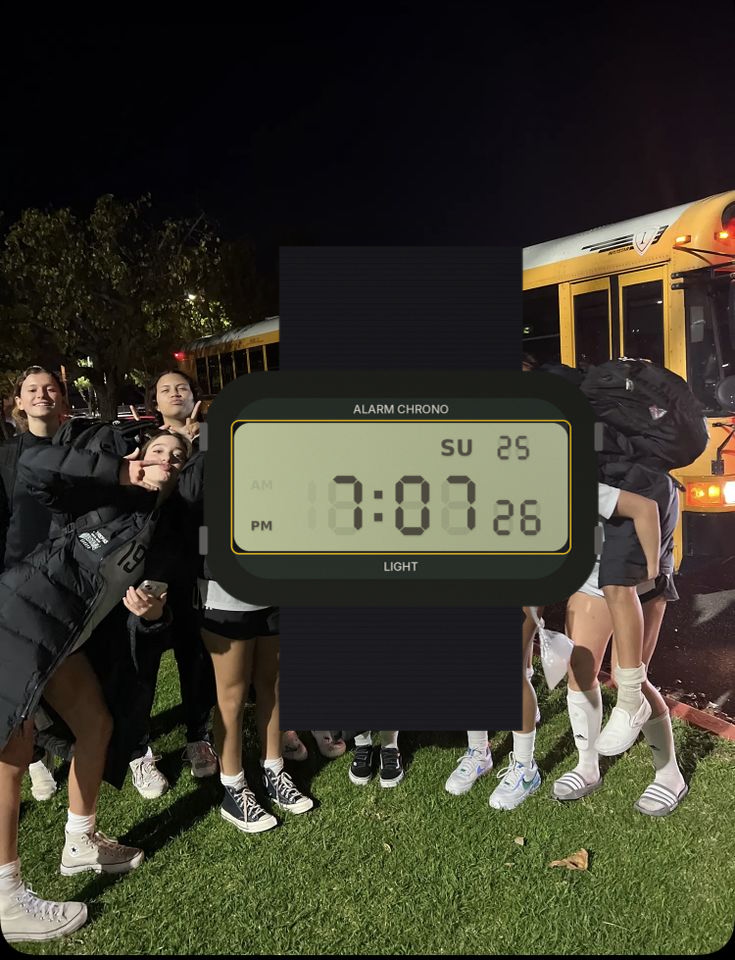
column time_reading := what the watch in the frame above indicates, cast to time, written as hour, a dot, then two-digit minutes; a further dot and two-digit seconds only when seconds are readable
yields 7.07.26
